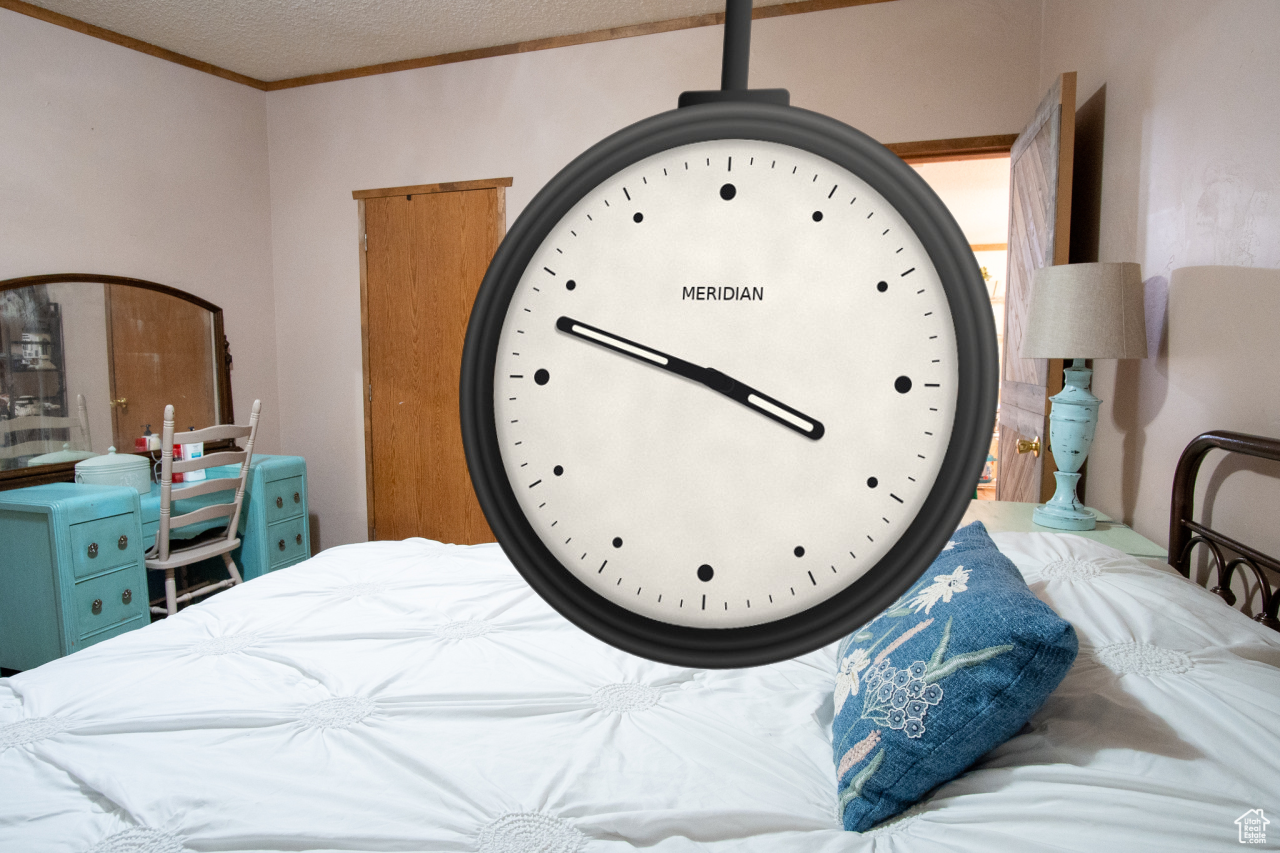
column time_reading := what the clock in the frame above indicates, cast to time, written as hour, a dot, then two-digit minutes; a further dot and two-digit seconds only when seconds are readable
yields 3.48
